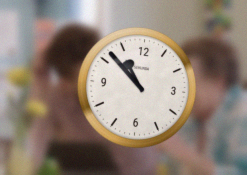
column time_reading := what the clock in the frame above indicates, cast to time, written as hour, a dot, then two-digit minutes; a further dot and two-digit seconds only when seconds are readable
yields 10.52
